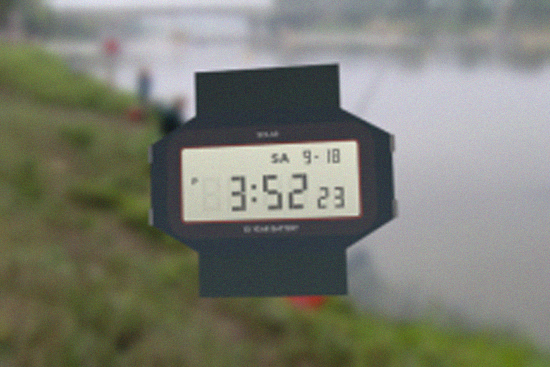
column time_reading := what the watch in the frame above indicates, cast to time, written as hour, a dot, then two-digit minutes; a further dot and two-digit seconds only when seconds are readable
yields 3.52.23
